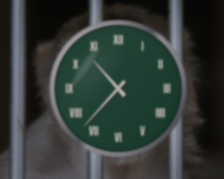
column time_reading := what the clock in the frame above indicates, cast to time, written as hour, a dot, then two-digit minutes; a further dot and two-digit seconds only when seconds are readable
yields 10.37
